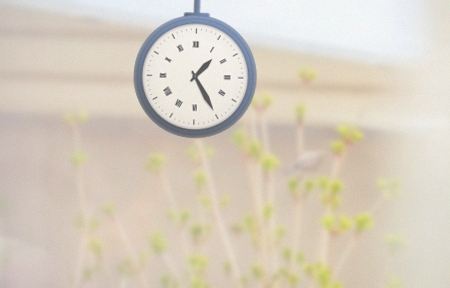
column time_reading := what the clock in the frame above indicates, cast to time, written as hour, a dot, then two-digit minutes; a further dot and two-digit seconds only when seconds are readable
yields 1.25
